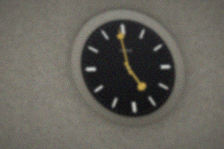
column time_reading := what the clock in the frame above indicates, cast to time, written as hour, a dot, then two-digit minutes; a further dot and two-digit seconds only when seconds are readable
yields 4.59
